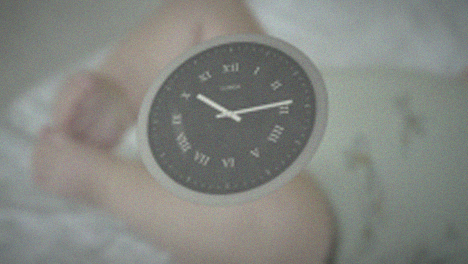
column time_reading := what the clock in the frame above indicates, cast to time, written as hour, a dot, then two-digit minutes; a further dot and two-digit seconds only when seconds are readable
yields 10.14
